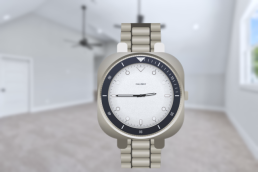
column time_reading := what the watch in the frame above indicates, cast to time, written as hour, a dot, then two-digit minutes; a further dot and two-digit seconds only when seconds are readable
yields 2.45
